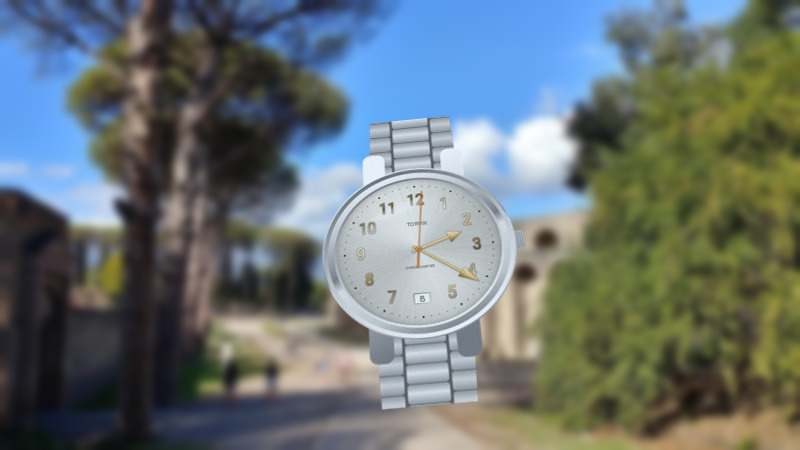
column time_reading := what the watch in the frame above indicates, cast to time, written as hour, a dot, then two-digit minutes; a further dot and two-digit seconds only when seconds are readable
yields 2.21.01
